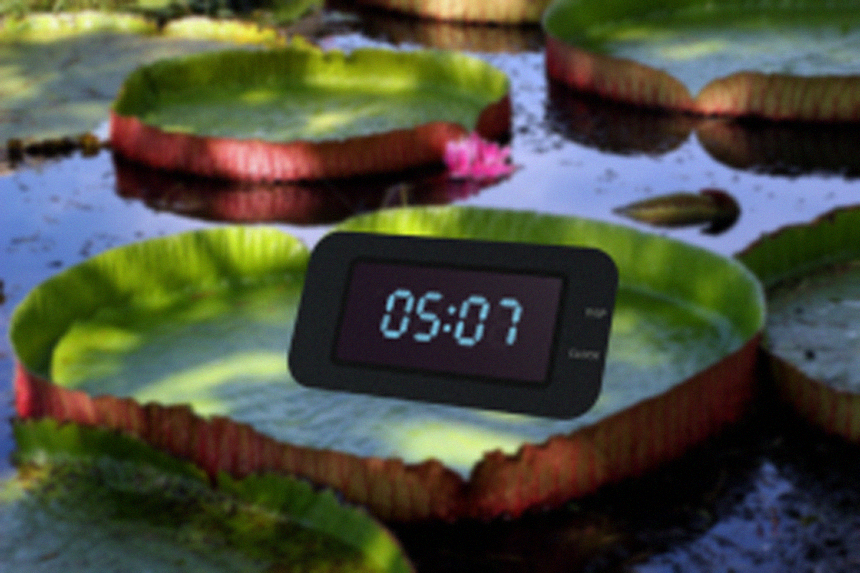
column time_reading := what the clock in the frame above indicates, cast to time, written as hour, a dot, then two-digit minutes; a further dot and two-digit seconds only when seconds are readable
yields 5.07
